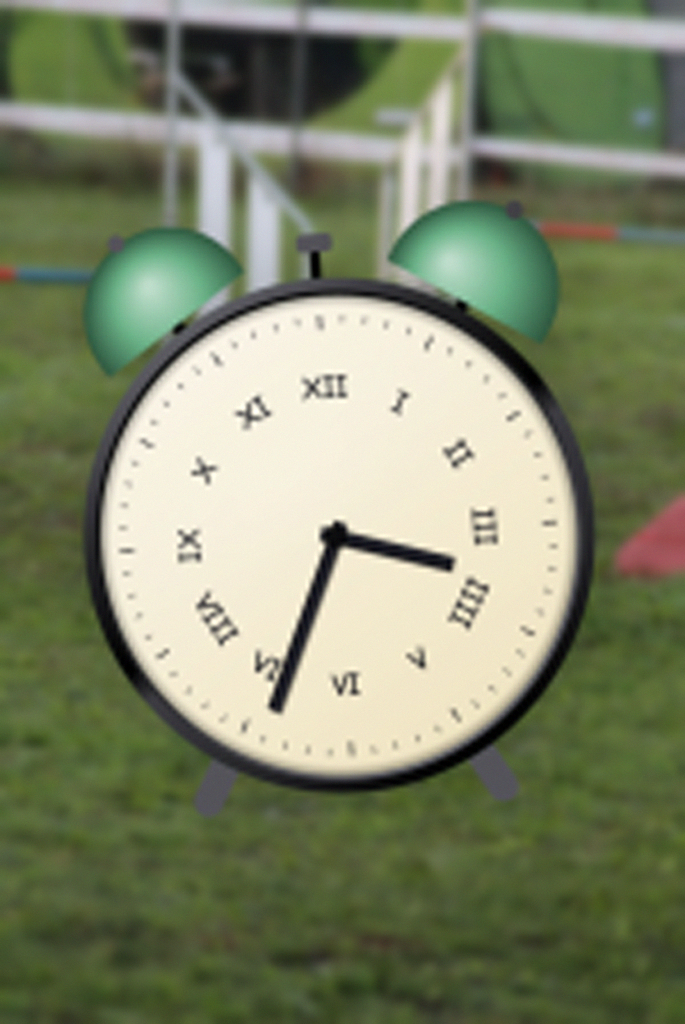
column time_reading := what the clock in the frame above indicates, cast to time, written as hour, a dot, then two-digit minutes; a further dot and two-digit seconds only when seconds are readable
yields 3.34
